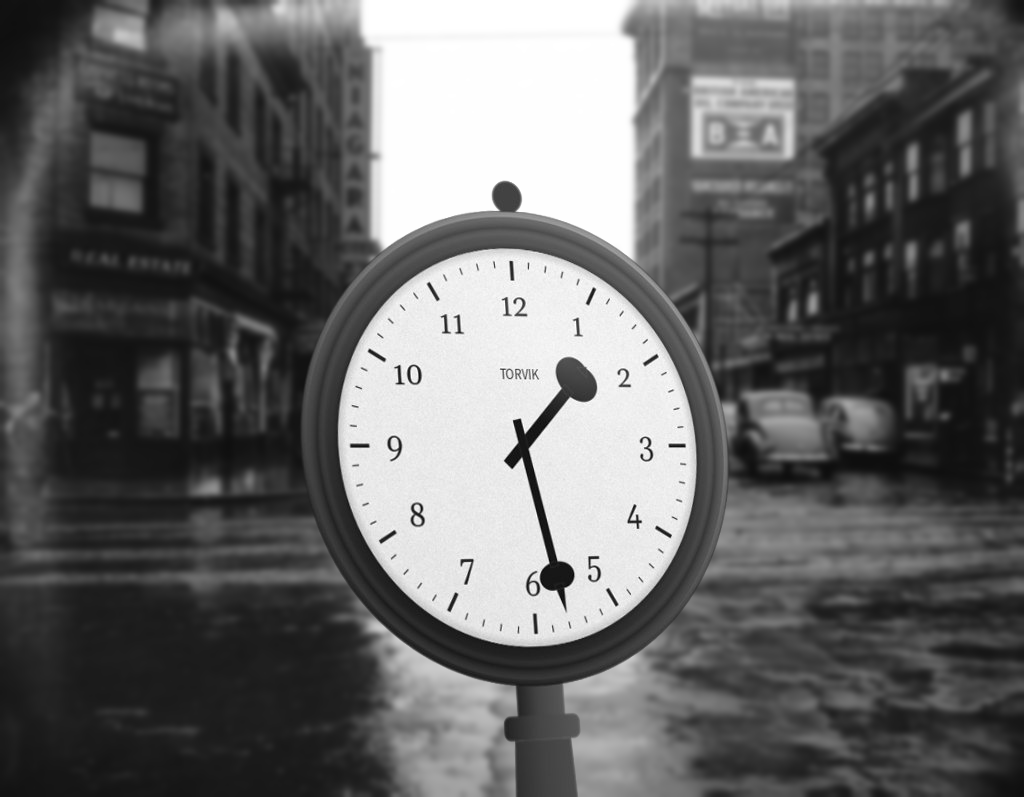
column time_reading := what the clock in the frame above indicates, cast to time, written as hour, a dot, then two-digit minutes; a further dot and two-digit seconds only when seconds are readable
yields 1.28
